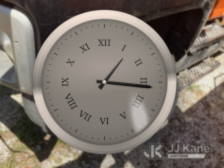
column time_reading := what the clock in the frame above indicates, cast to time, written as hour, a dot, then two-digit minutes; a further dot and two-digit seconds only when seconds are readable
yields 1.16
